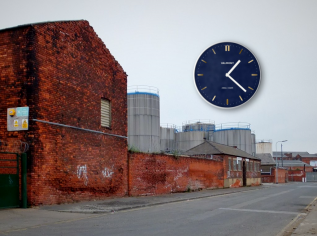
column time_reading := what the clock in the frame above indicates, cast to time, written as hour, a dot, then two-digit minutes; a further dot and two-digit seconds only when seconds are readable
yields 1.22
